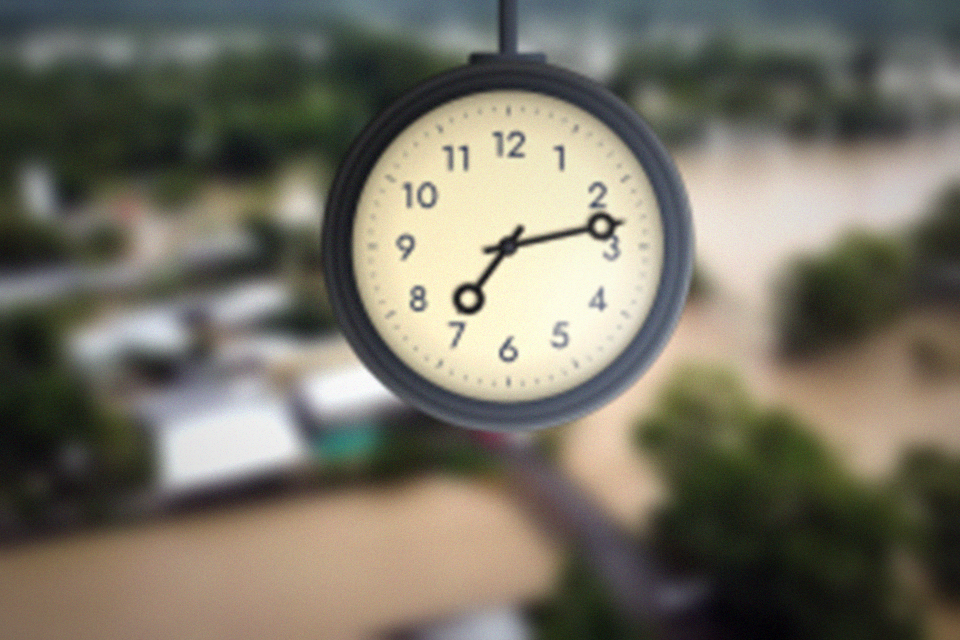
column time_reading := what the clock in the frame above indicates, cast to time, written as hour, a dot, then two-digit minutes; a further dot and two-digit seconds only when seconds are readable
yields 7.13
